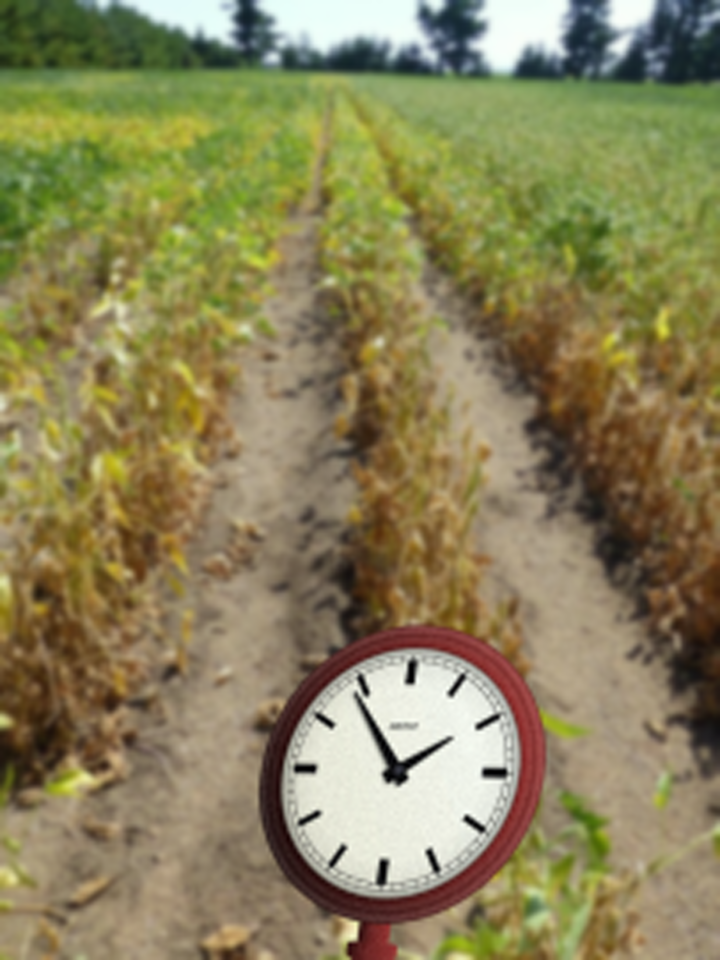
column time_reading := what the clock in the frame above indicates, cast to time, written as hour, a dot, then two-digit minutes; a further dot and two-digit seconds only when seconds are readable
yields 1.54
